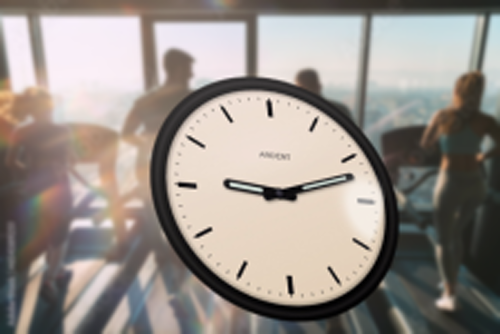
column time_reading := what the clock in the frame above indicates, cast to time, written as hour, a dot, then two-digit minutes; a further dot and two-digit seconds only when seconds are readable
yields 9.12
